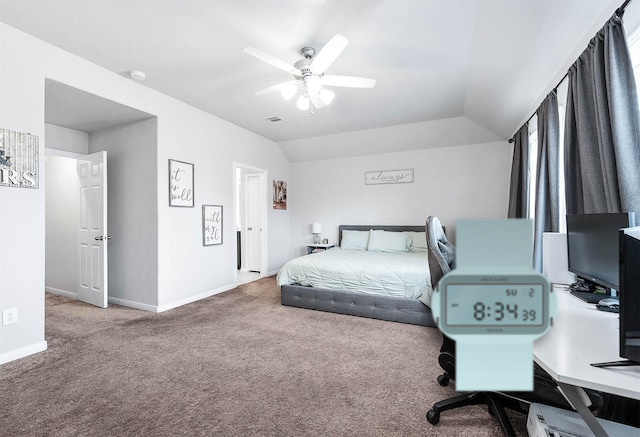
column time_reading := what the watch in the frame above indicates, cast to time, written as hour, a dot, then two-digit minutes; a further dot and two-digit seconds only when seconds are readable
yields 8.34.39
